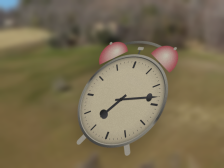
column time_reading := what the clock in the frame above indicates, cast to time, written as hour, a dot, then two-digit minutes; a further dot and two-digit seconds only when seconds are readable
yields 7.13
